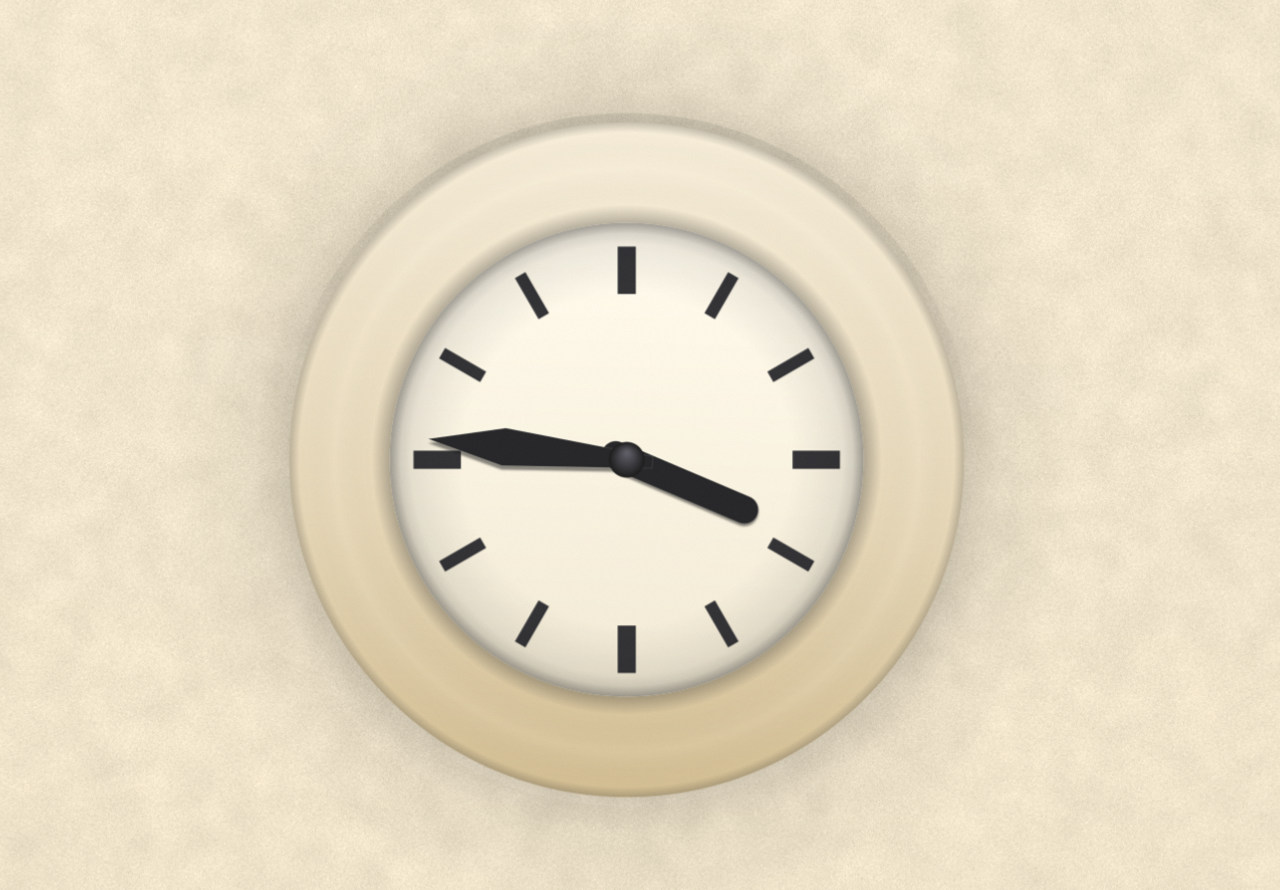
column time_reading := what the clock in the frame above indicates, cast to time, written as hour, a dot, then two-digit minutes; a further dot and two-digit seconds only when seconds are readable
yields 3.46
